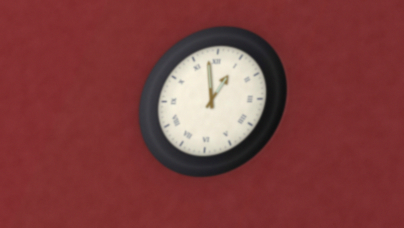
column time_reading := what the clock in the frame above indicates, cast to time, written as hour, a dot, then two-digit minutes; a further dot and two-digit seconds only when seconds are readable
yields 12.58
